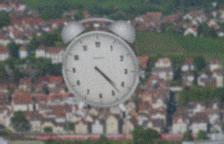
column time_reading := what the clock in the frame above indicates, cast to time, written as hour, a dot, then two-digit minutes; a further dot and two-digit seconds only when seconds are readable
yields 4.23
